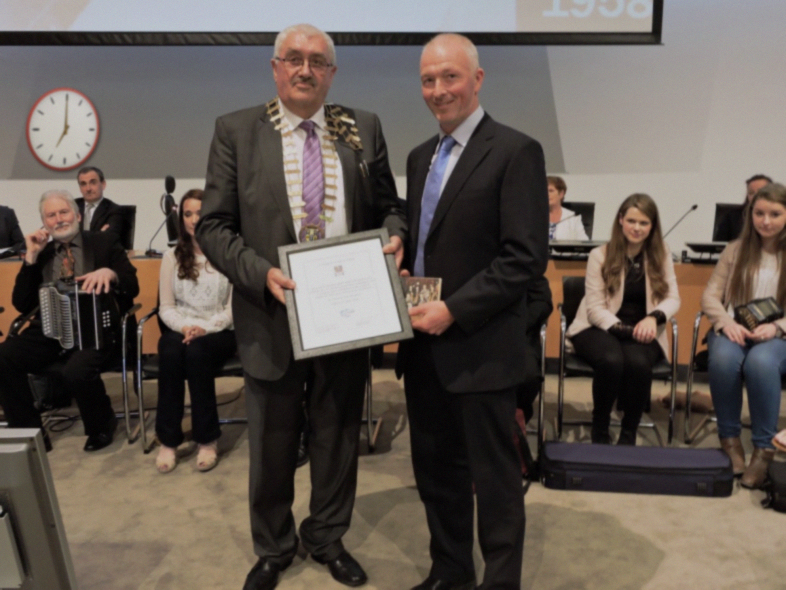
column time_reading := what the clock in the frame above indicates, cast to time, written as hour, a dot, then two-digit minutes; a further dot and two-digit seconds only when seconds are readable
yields 7.00
